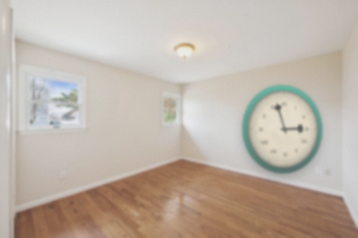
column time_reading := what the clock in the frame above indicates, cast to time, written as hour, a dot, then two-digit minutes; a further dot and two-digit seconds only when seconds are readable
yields 2.57
